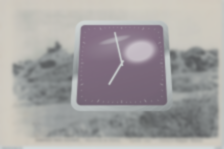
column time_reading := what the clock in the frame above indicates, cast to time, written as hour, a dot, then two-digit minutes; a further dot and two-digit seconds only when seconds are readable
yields 6.58
